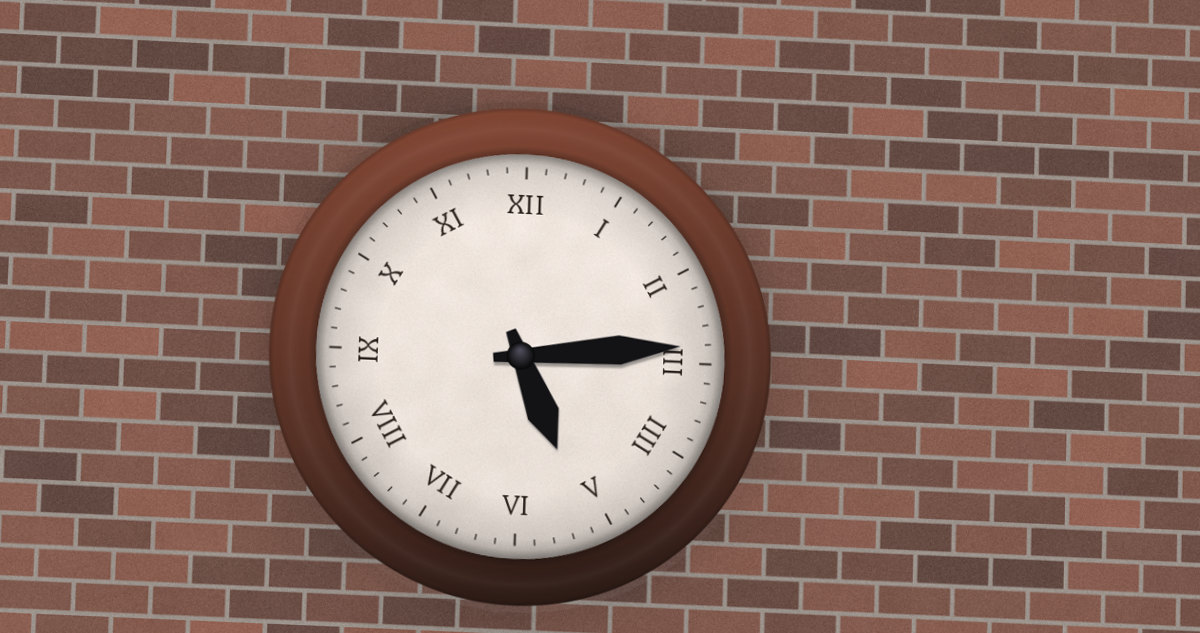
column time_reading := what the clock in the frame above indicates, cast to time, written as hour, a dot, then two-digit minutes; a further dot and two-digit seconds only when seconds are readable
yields 5.14
